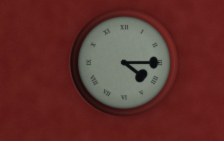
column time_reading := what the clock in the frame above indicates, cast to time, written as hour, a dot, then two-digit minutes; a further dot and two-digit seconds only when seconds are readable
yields 4.15
